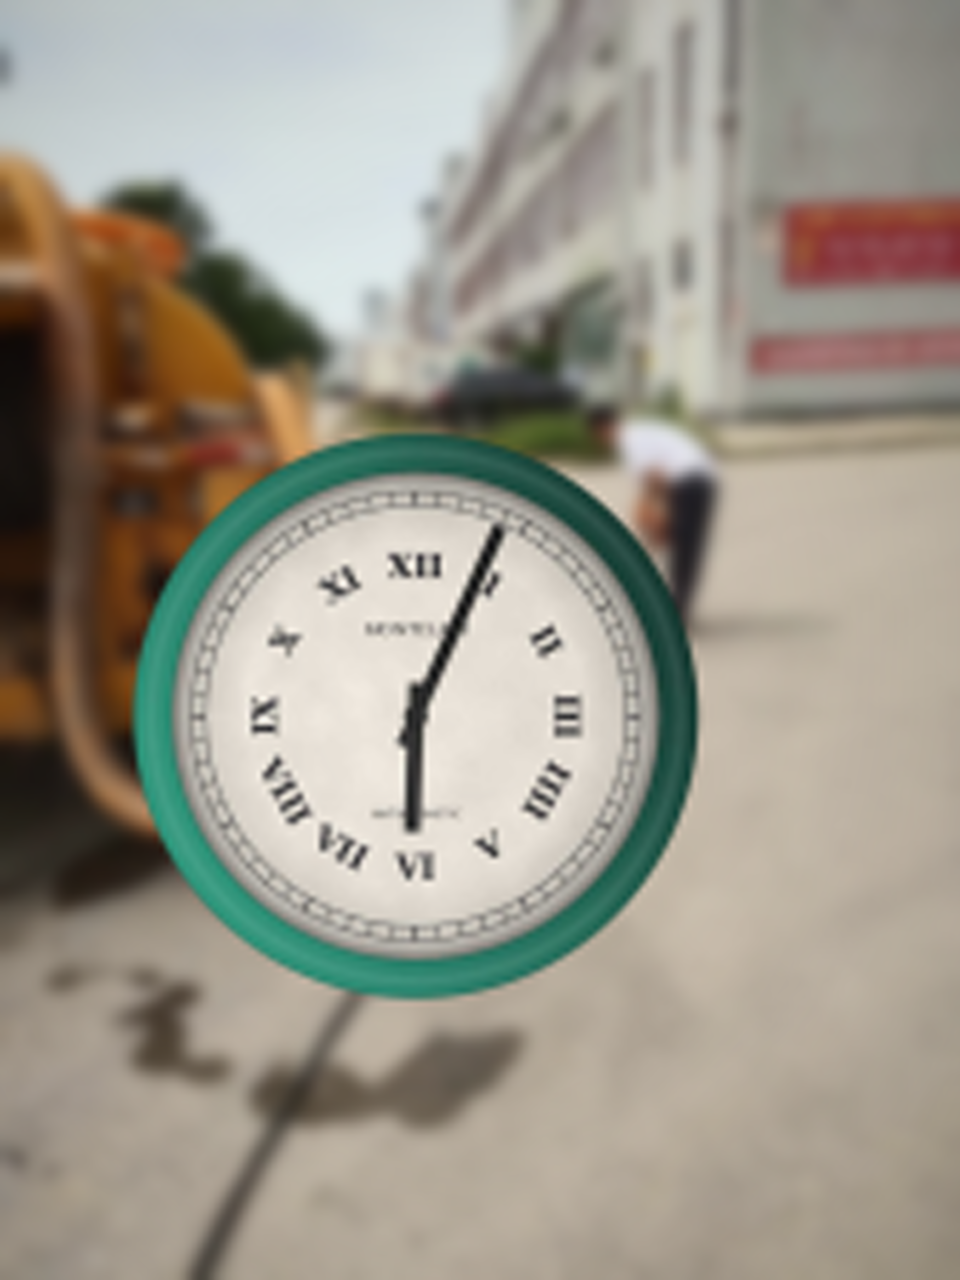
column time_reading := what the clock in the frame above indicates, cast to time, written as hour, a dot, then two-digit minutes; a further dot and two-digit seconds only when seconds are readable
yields 6.04
